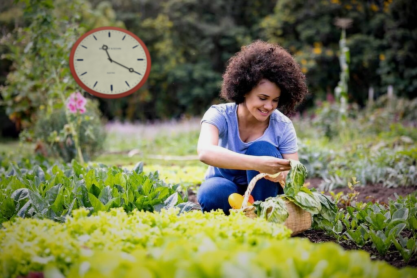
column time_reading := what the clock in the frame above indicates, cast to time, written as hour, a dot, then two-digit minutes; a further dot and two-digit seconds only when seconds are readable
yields 11.20
